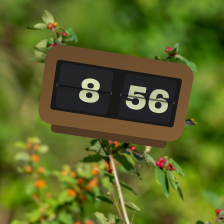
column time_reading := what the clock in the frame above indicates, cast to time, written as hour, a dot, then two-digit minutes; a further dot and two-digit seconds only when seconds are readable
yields 8.56
